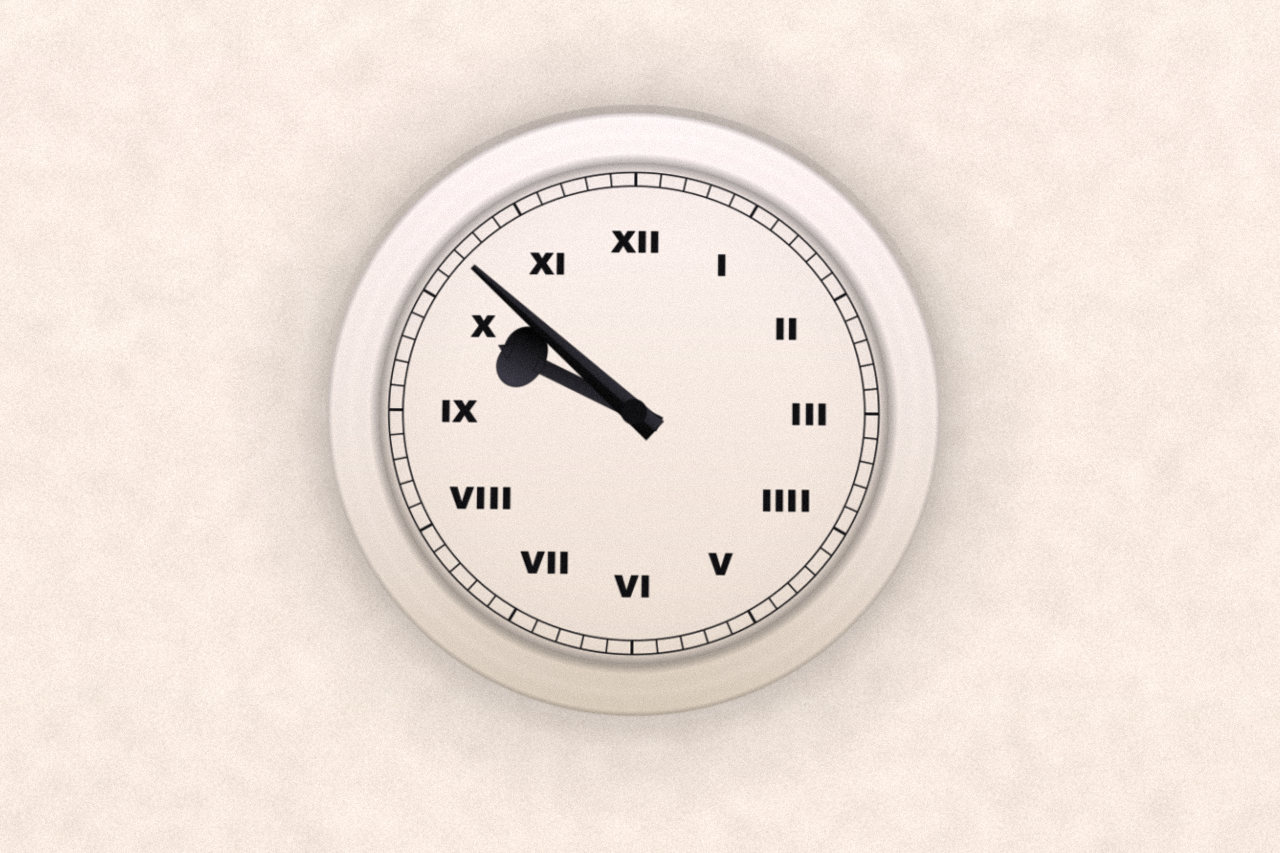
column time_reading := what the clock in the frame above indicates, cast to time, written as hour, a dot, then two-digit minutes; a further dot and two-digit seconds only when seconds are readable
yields 9.52
